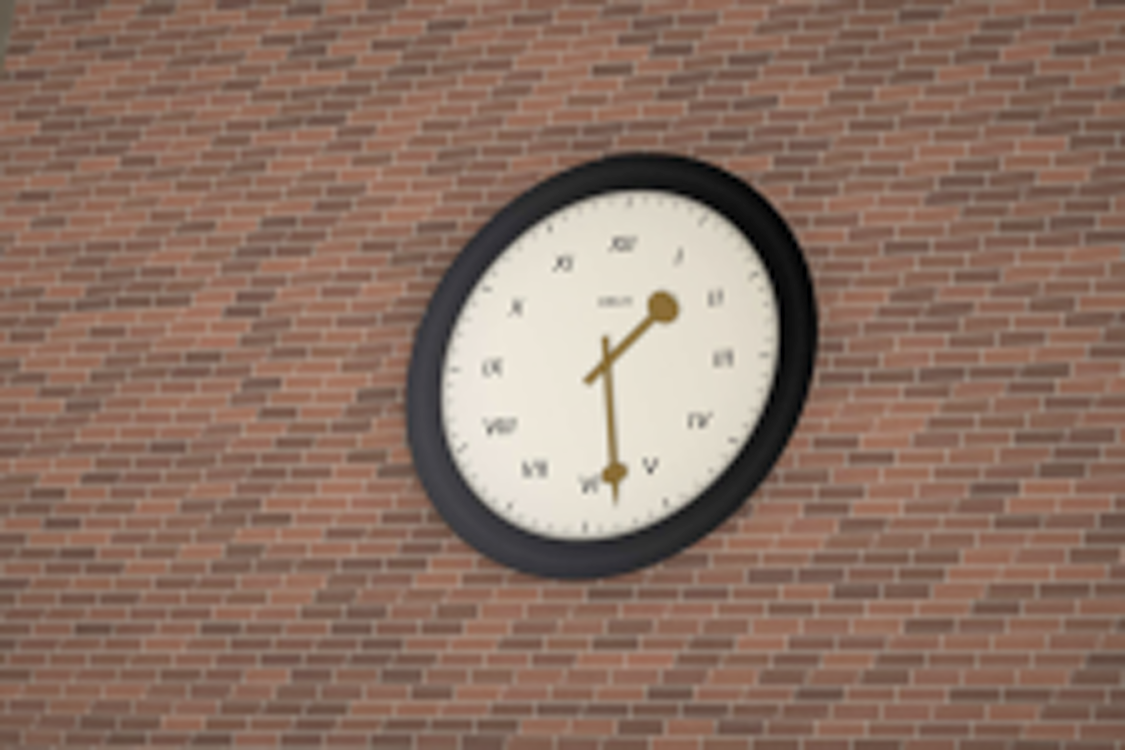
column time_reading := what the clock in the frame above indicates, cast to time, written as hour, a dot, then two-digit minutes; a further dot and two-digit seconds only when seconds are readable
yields 1.28
